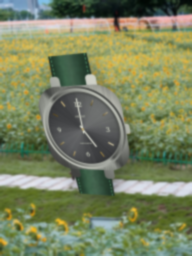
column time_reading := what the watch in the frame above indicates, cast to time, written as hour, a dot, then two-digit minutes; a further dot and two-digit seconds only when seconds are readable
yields 5.00
